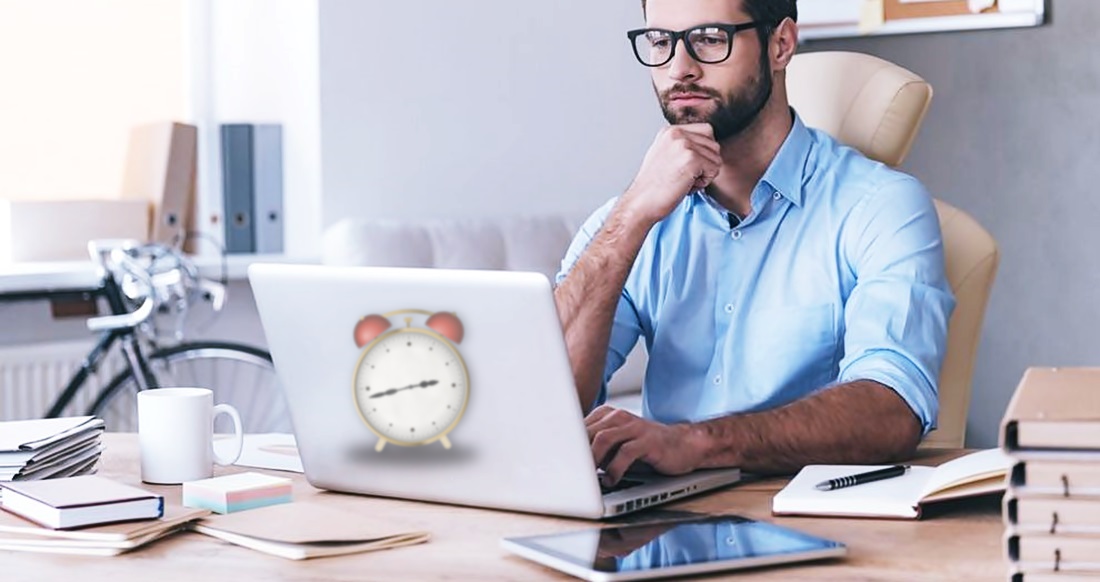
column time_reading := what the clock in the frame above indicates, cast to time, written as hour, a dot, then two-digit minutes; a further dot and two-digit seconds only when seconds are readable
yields 2.43
